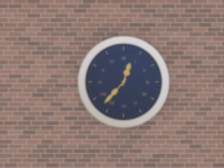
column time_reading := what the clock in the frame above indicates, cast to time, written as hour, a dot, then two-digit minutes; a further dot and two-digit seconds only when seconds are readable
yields 12.37
